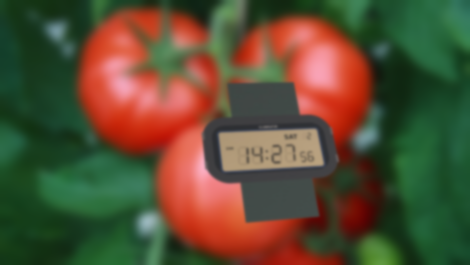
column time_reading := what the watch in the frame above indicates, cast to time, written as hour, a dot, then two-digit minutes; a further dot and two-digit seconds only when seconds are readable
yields 14.27
